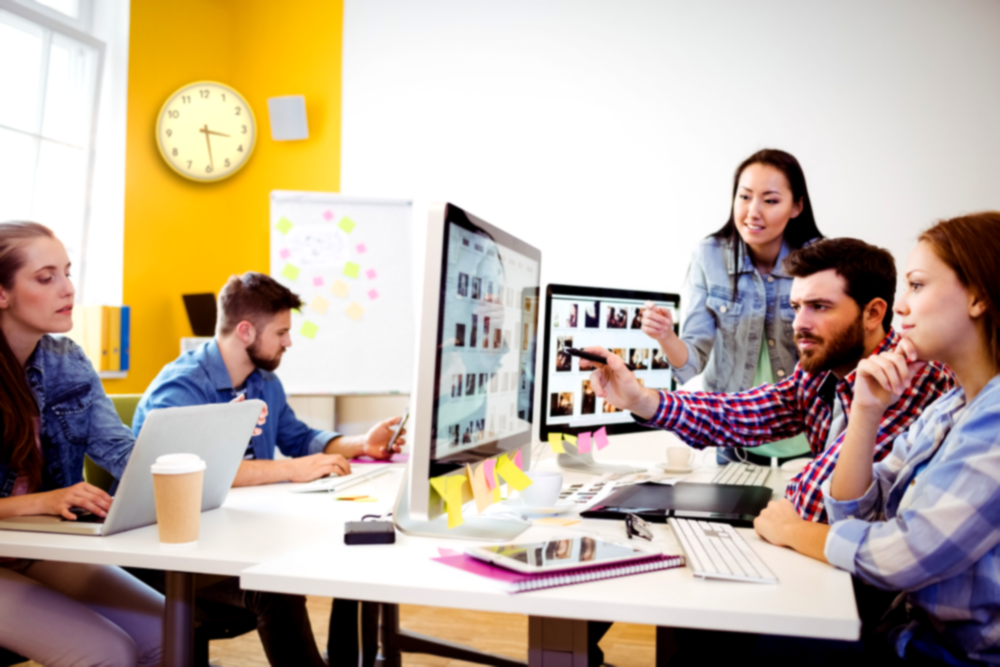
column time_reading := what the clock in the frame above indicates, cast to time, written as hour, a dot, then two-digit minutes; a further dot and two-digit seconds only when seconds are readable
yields 3.29
